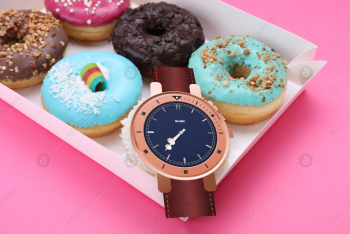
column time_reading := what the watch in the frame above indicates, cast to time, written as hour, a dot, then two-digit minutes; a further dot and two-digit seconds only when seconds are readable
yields 7.37
